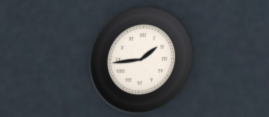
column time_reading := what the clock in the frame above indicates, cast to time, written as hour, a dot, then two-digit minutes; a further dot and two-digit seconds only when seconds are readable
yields 1.44
